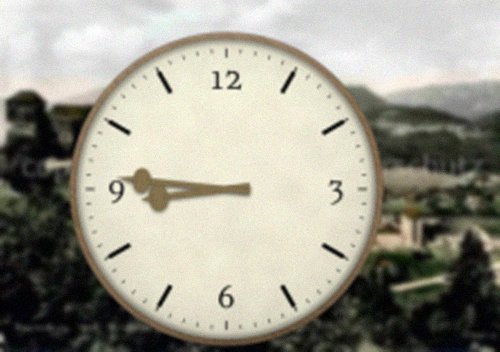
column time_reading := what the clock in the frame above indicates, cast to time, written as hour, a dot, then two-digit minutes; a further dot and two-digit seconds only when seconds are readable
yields 8.46
